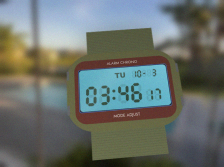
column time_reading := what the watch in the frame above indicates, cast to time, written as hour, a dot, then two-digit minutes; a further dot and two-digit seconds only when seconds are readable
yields 3.46.17
